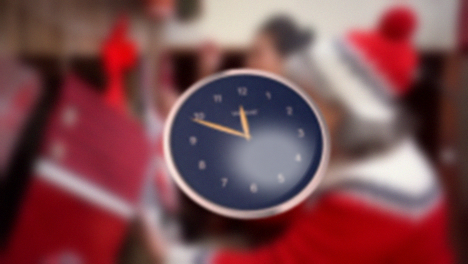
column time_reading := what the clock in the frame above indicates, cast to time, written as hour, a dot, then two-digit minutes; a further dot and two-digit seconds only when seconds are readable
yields 11.49
